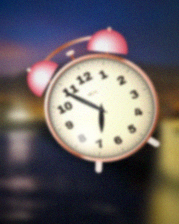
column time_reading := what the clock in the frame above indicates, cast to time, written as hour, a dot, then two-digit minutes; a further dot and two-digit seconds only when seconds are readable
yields 6.54
